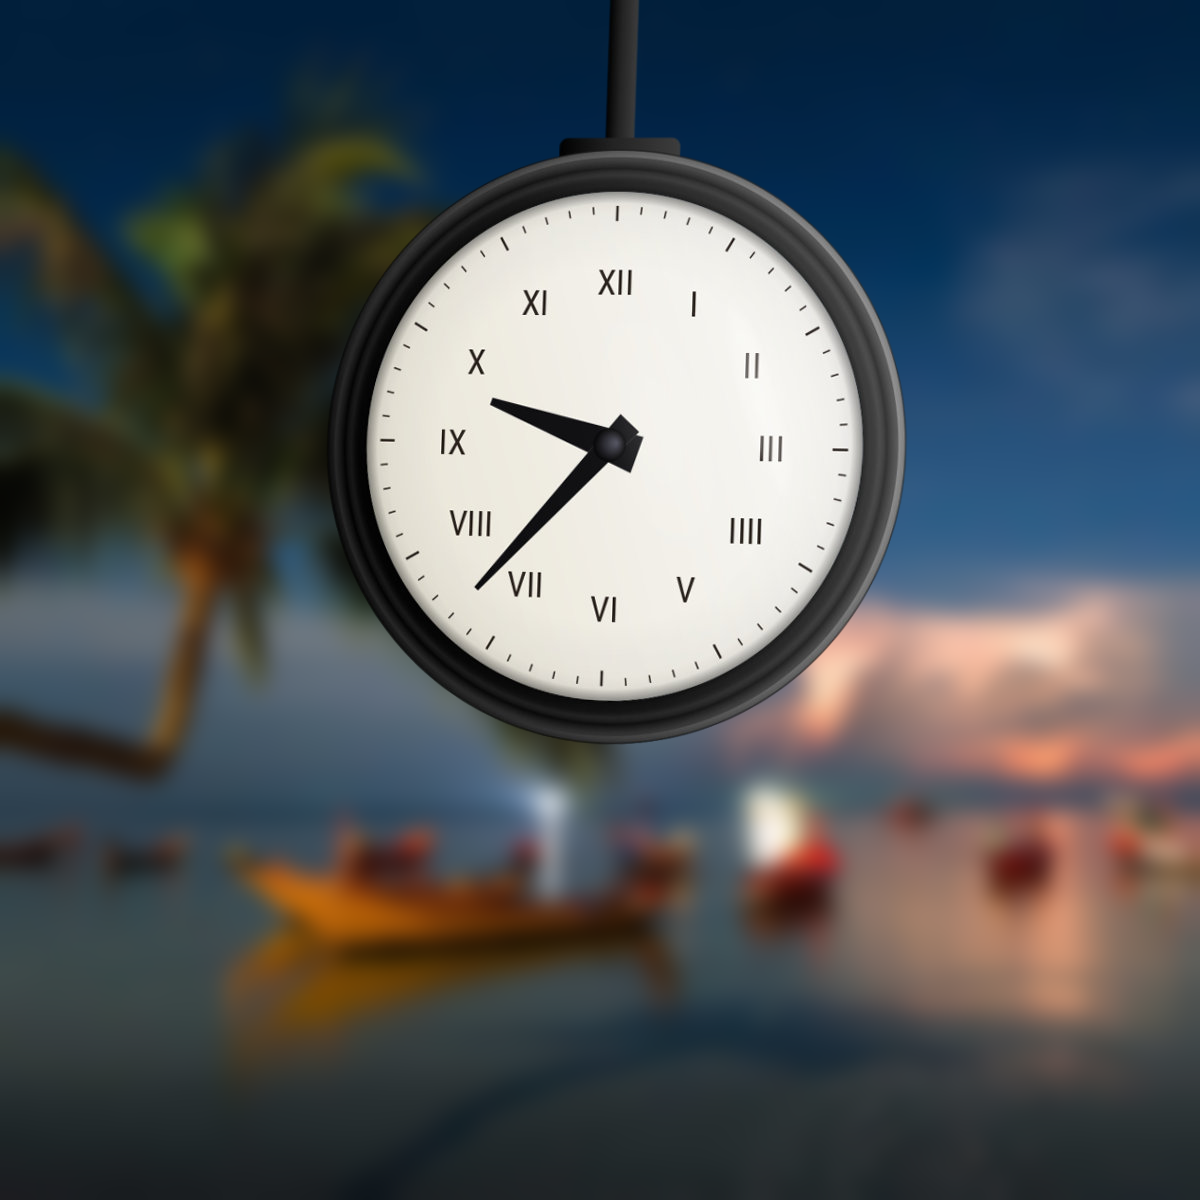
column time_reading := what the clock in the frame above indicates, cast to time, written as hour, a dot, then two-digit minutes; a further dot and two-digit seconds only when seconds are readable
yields 9.37
